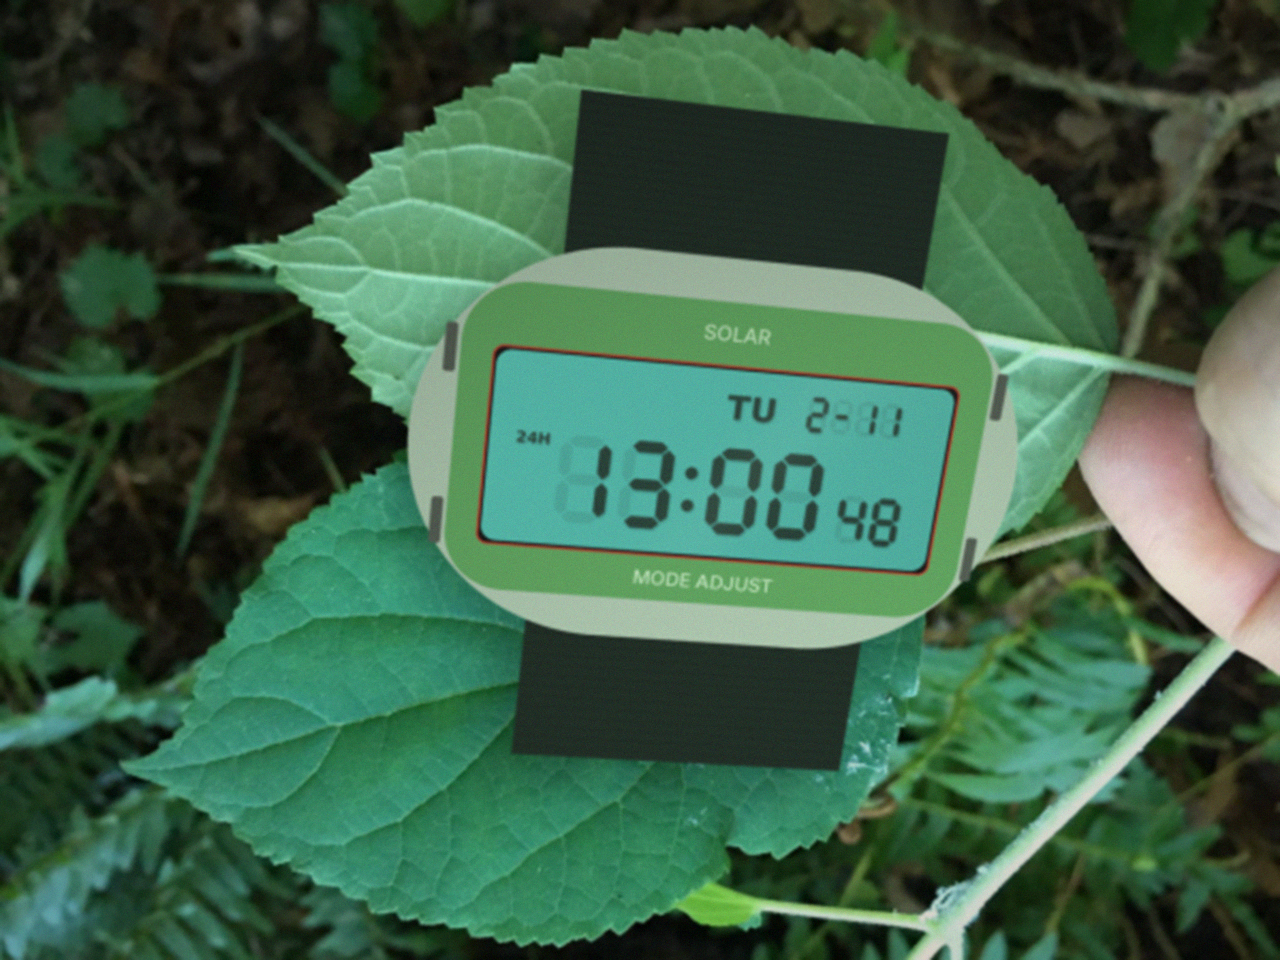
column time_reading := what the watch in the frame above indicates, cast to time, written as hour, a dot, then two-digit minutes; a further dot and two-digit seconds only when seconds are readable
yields 13.00.48
